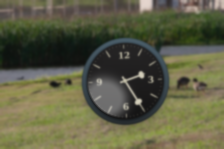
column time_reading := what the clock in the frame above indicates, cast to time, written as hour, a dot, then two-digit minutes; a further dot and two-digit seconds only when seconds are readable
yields 2.25
